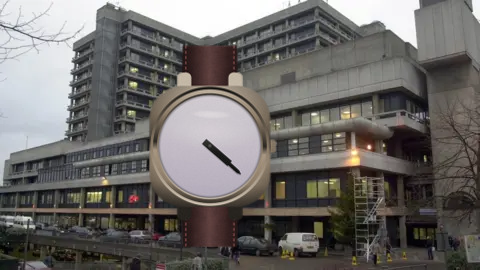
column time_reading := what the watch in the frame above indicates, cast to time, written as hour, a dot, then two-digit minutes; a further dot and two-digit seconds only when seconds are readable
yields 4.22
